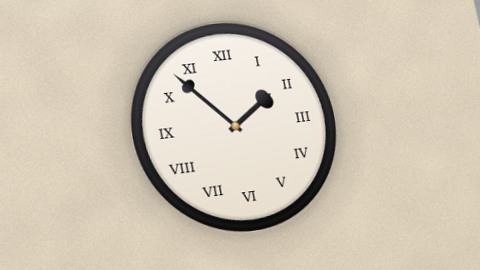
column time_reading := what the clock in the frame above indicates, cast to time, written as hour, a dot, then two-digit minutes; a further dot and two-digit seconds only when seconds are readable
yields 1.53
